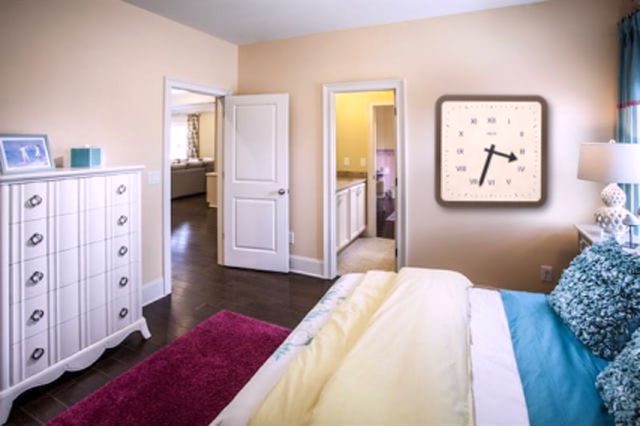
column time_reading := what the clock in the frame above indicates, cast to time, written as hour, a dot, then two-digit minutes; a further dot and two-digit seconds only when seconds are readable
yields 3.33
